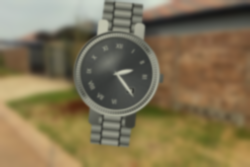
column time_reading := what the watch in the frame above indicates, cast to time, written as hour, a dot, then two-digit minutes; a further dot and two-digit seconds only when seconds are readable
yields 2.23
